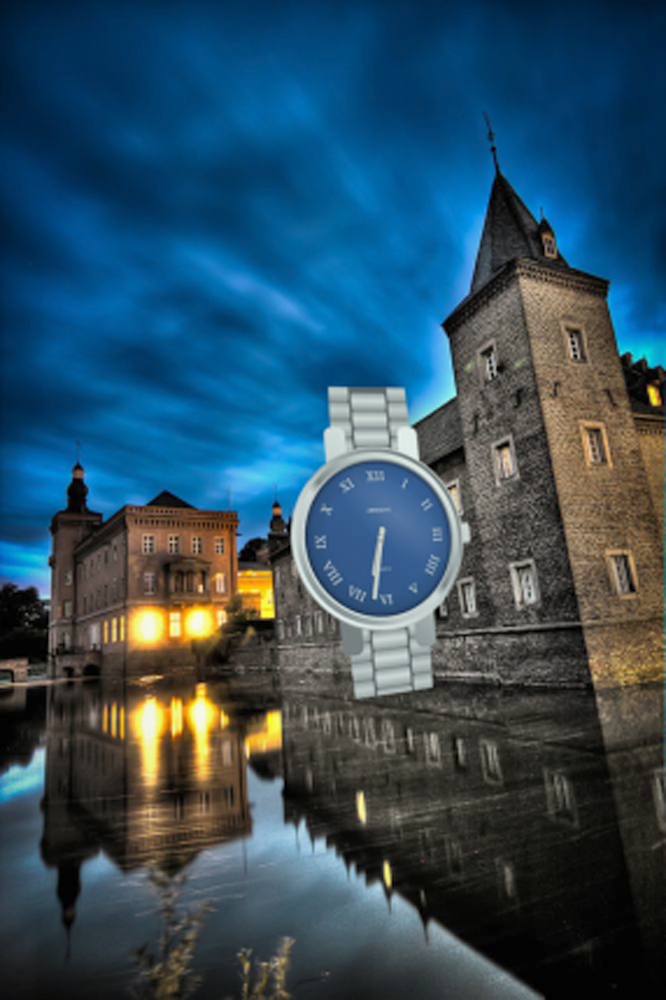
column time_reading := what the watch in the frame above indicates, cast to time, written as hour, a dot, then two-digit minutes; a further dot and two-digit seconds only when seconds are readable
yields 6.32
